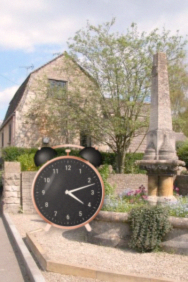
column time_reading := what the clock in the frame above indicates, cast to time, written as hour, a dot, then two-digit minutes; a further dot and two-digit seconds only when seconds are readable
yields 4.12
